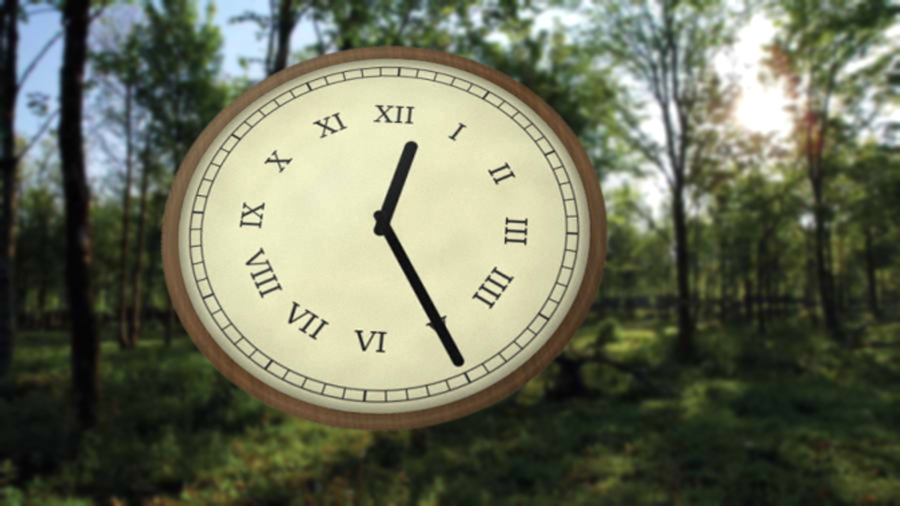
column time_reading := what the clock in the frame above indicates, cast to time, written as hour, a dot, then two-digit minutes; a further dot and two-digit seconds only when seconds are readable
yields 12.25
